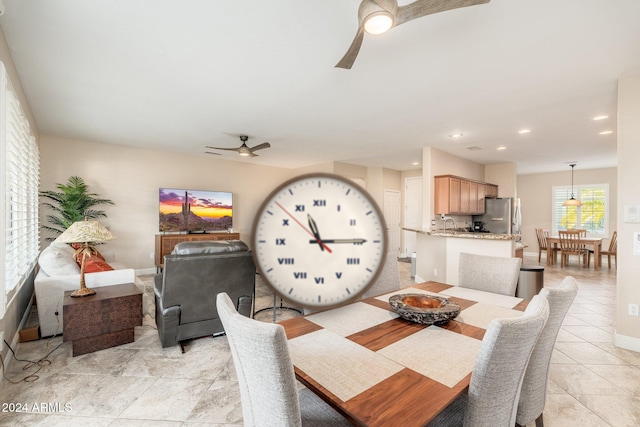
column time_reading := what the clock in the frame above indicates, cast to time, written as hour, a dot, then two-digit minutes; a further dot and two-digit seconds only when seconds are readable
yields 11.14.52
